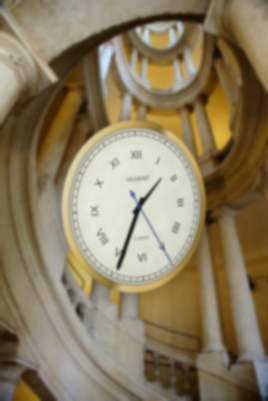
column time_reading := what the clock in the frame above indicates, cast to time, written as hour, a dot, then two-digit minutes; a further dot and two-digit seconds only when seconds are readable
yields 1.34.25
